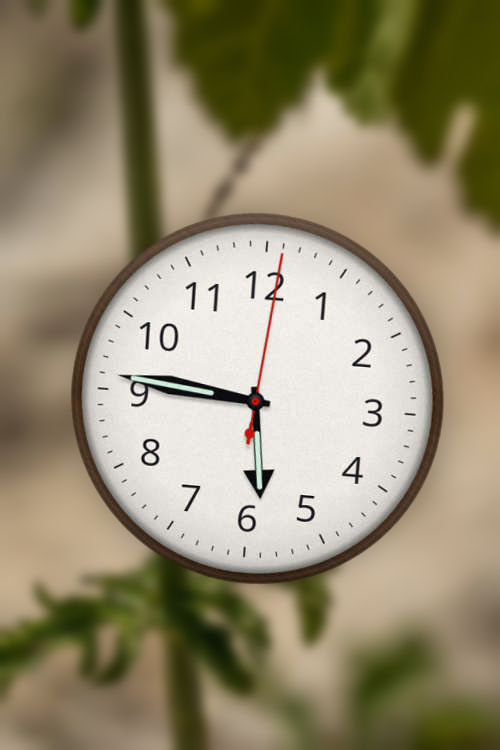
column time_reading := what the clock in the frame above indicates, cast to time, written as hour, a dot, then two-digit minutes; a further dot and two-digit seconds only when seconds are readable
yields 5.46.01
